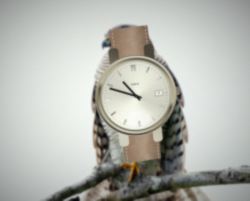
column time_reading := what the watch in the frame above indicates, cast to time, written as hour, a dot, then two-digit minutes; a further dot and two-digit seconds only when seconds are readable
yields 10.49
